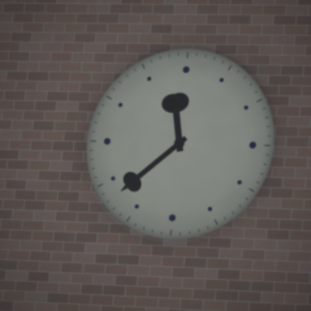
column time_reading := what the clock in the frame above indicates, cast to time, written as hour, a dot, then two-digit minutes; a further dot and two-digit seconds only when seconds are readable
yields 11.38
